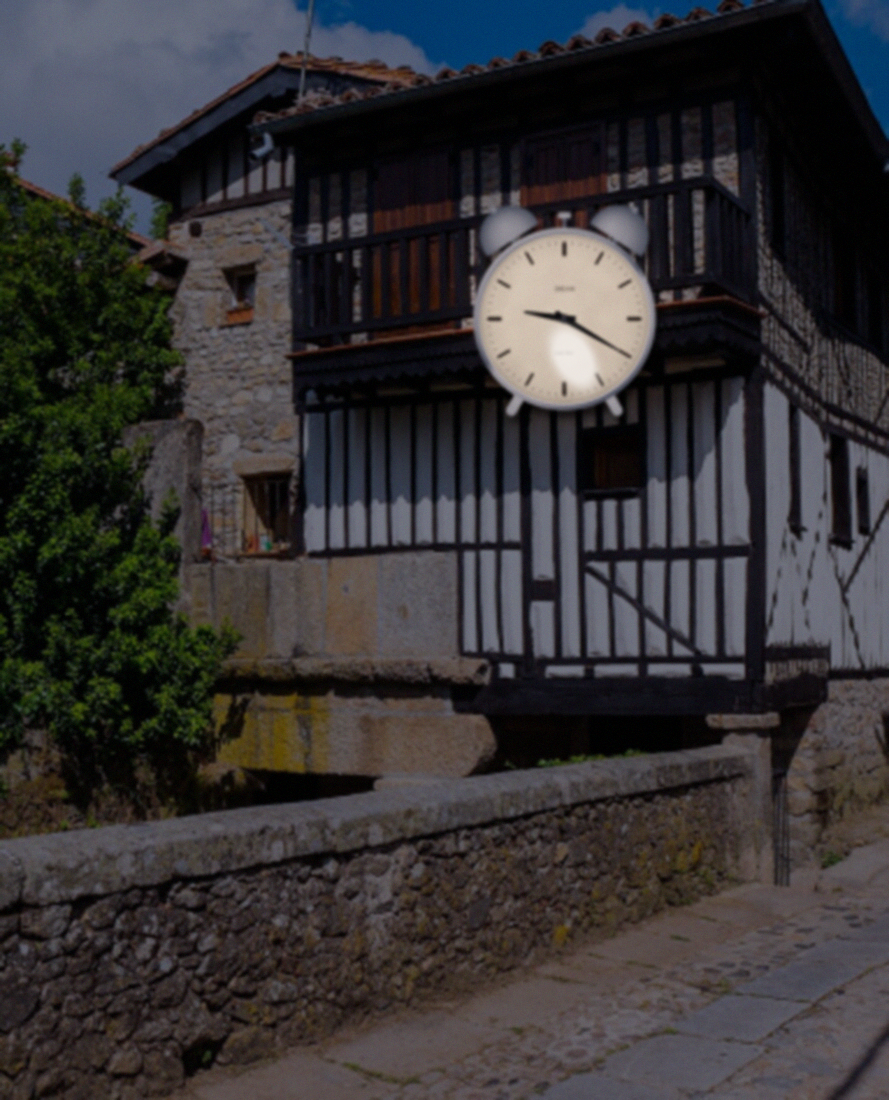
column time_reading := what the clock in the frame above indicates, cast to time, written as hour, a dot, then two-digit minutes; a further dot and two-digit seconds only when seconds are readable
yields 9.20
